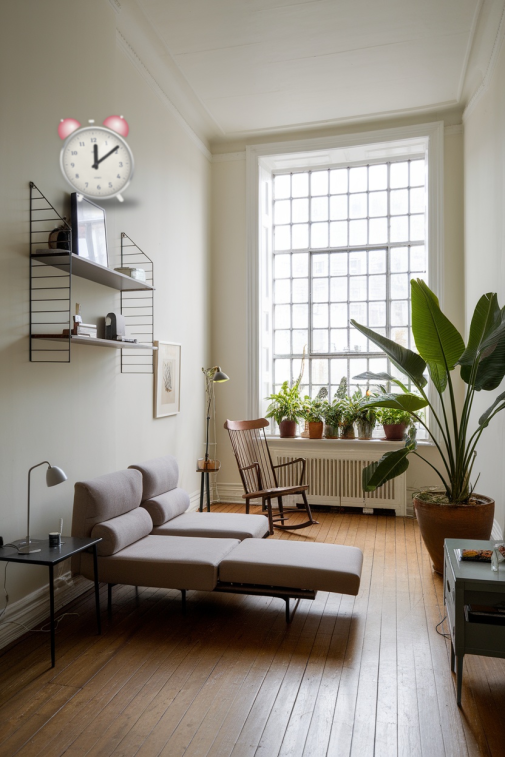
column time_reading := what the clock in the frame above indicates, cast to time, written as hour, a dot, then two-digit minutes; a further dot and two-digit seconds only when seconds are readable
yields 12.09
